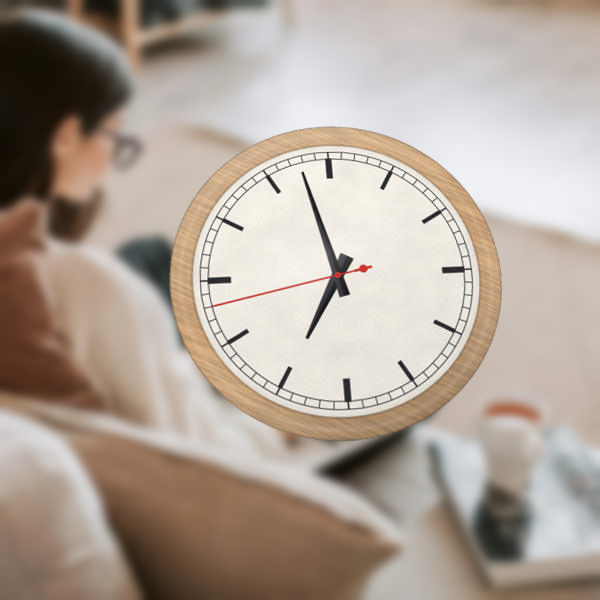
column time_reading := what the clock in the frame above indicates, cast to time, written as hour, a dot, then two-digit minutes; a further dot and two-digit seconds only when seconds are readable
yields 6.57.43
